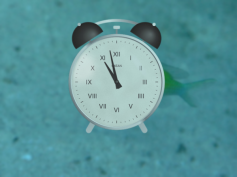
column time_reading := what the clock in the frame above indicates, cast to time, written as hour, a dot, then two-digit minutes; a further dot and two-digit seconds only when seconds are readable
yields 10.58
